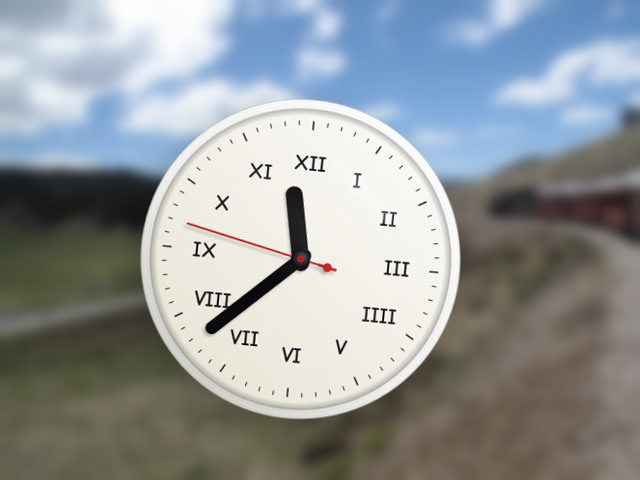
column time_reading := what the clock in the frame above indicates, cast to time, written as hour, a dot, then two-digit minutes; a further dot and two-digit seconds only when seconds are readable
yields 11.37.47
